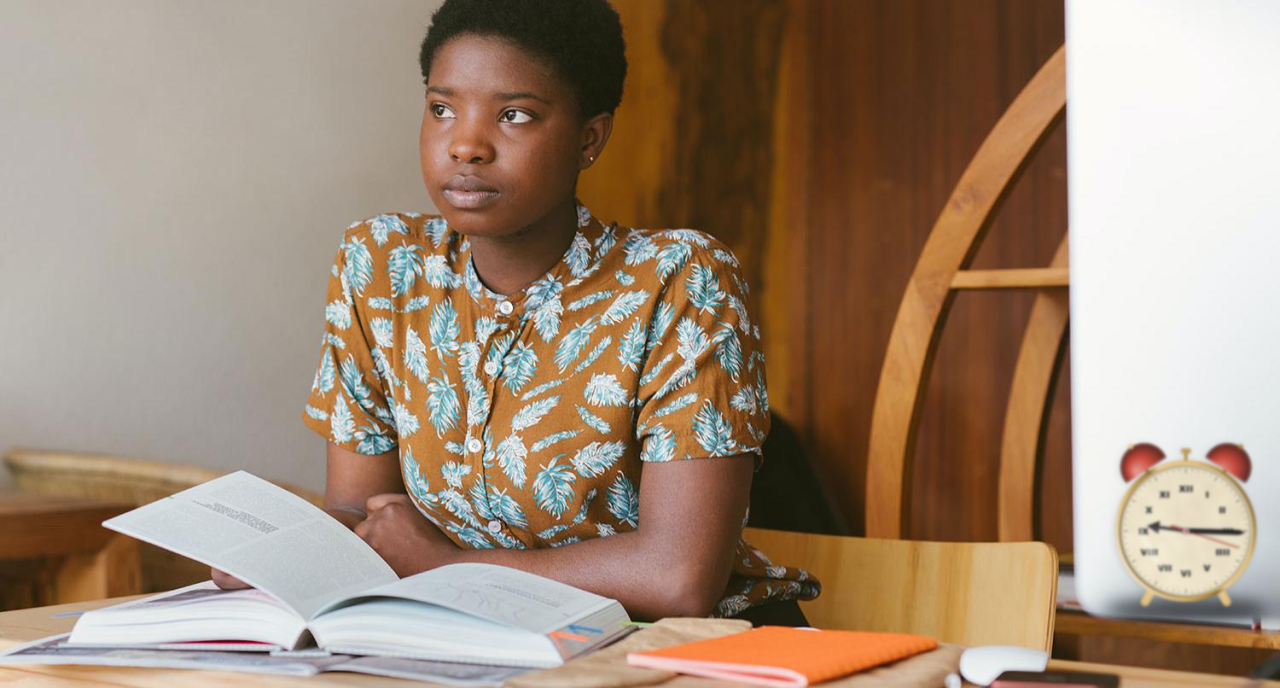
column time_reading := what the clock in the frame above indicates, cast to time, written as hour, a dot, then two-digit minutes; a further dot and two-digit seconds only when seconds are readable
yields 9.15.18
